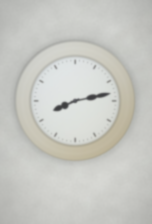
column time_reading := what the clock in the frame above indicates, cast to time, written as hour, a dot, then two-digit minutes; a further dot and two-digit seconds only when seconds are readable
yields 8.13
